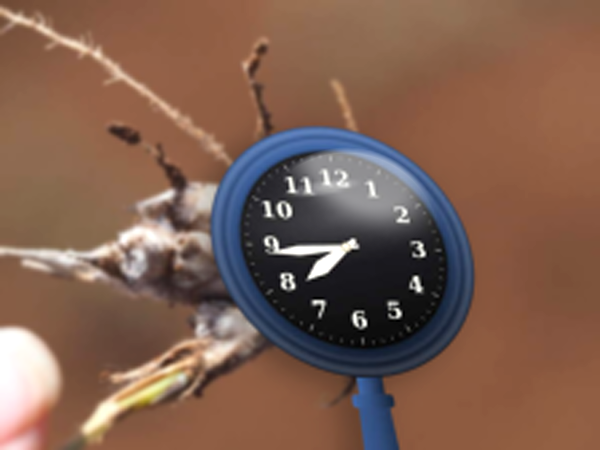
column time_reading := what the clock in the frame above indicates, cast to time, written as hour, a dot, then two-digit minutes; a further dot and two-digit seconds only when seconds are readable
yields 7.44
